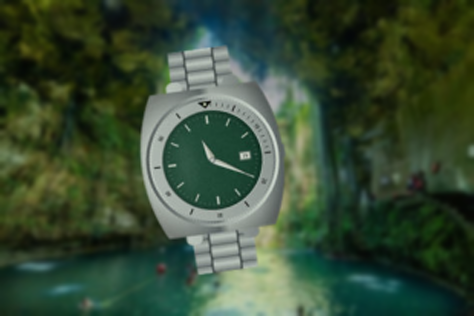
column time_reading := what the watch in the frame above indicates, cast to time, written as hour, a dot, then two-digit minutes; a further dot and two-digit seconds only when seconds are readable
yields 11.20
